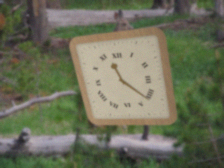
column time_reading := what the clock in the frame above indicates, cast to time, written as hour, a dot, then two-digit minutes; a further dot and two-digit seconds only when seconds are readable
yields 11.22
